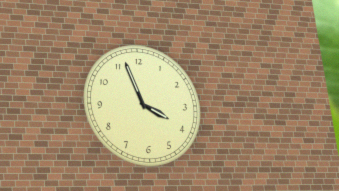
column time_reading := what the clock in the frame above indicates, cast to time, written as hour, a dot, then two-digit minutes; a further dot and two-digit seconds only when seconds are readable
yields 3.57
